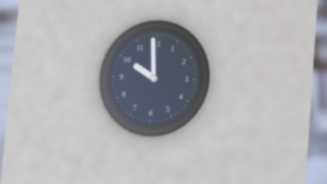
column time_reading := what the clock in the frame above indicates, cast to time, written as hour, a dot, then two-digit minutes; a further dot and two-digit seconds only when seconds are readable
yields 9.59
